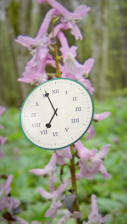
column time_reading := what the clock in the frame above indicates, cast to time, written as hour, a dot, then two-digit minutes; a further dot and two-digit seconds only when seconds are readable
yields 6.56
